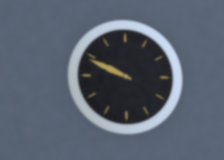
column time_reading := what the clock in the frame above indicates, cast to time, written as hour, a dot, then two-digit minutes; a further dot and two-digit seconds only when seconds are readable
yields 9.49
